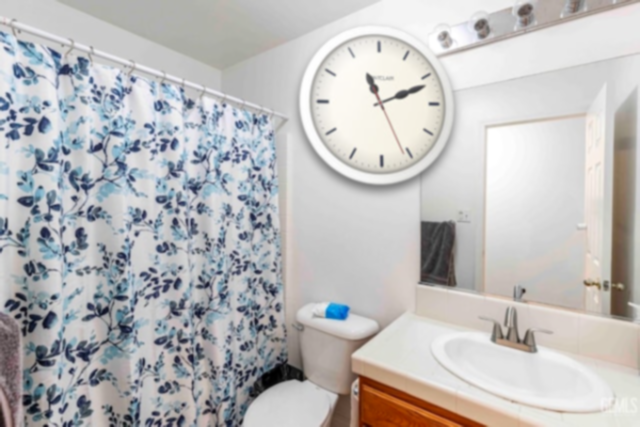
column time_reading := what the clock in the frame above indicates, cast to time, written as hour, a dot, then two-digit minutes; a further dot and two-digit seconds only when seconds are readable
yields 11.11.26
